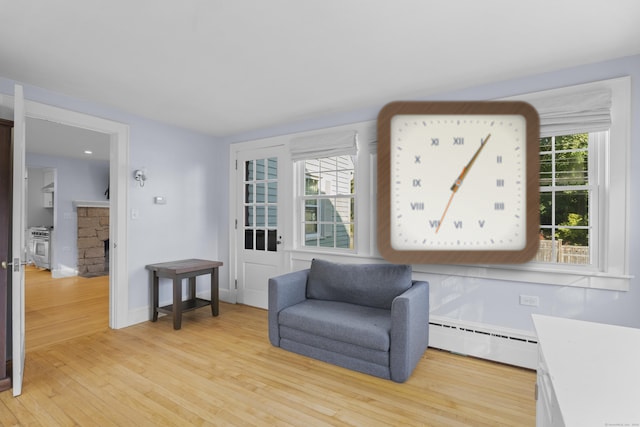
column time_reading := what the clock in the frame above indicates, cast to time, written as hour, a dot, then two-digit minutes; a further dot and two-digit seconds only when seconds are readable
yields 1.05.34
